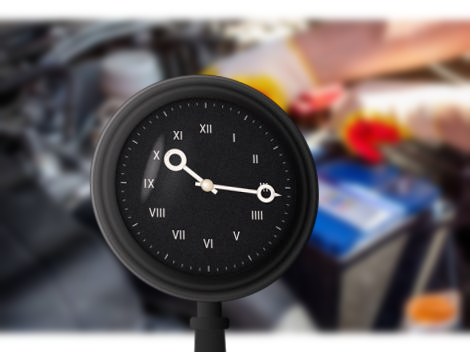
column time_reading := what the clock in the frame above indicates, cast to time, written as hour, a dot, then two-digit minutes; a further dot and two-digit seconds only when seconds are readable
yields 10.16
